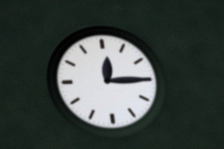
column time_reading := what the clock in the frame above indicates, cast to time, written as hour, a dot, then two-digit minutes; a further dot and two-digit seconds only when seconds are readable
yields 12.15
